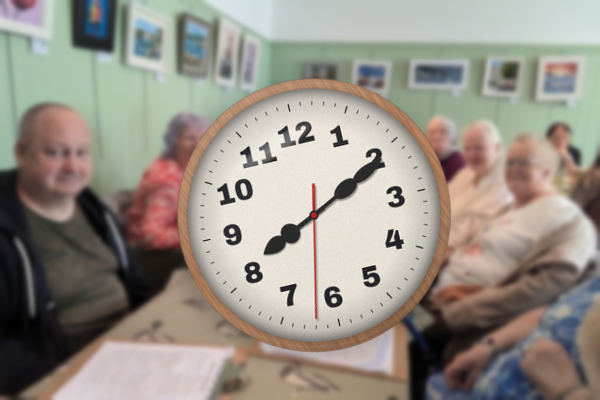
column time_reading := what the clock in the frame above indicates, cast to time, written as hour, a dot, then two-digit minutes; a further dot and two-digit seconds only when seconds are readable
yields 8.10.32
